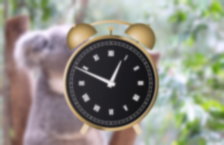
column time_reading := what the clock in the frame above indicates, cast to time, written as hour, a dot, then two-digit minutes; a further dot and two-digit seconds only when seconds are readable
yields 12.49
